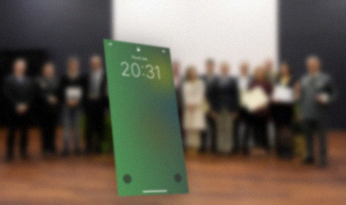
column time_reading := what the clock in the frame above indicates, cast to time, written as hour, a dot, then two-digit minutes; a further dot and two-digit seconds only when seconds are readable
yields 20.31
